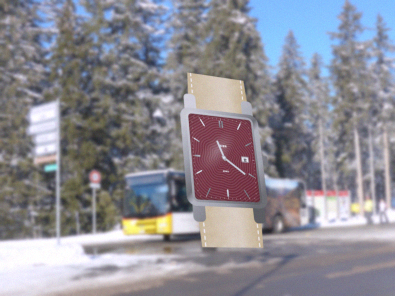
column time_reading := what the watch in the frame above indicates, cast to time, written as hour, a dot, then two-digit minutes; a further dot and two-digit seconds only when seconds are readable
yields 11.21
